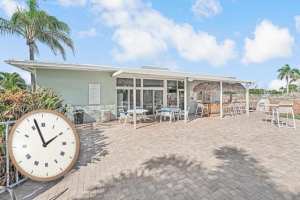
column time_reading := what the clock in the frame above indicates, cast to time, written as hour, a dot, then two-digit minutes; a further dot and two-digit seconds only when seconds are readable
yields 1.57
